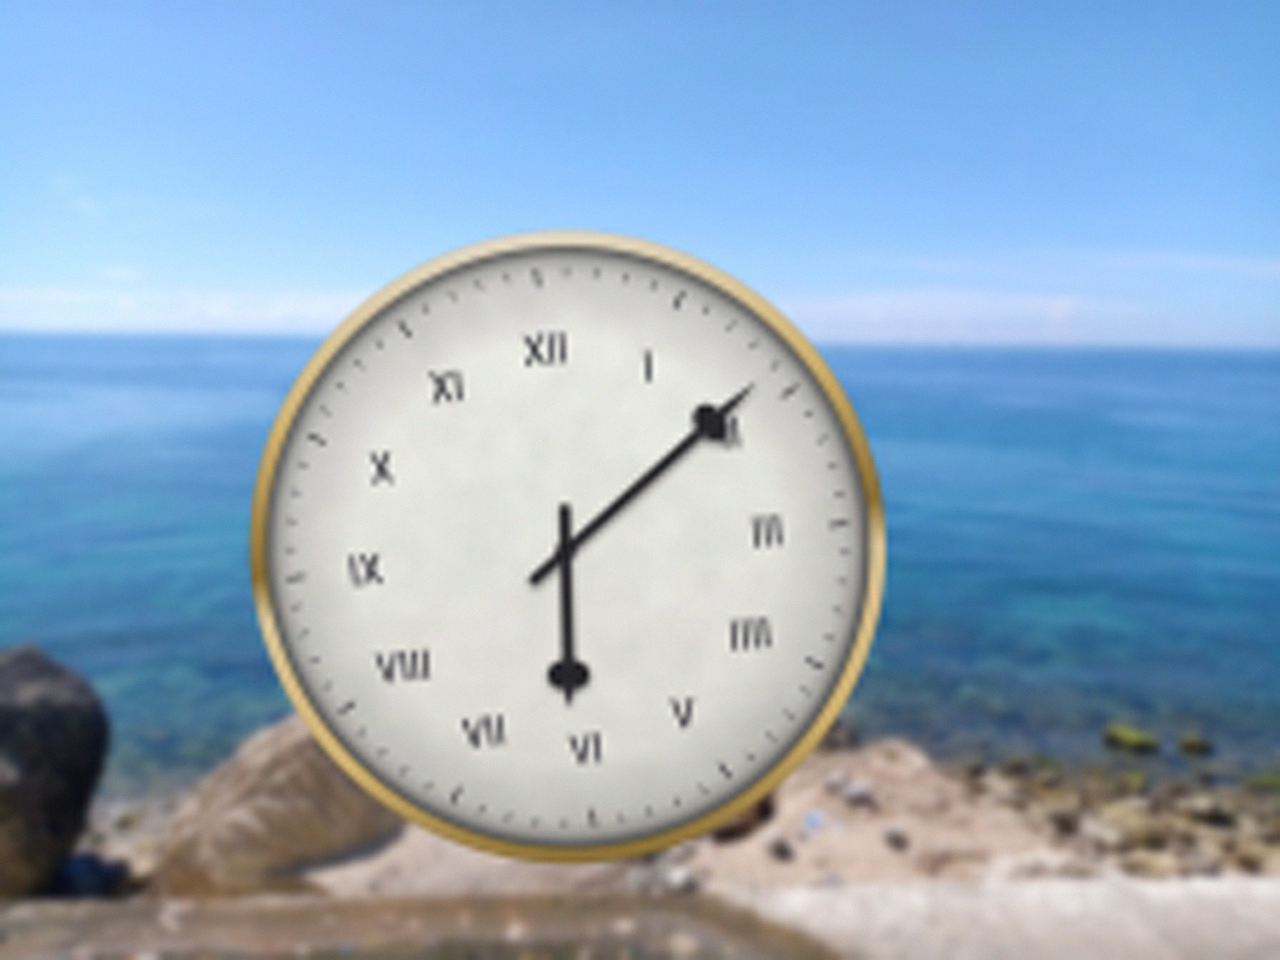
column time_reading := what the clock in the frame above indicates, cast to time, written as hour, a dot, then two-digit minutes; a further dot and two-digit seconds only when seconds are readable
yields 6.09
